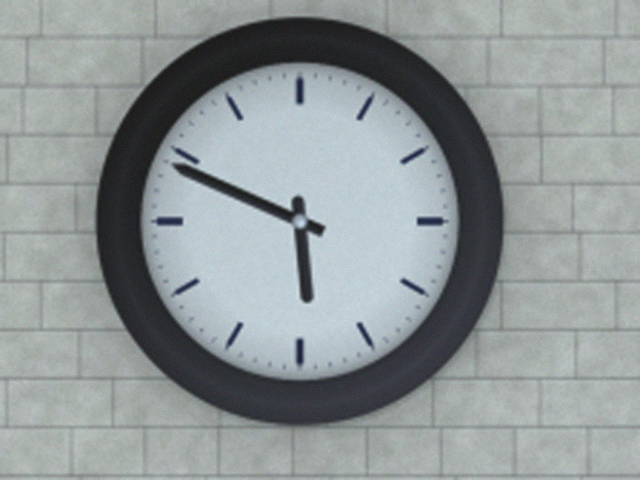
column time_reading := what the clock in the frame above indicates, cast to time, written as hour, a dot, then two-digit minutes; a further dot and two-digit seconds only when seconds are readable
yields 5.49
